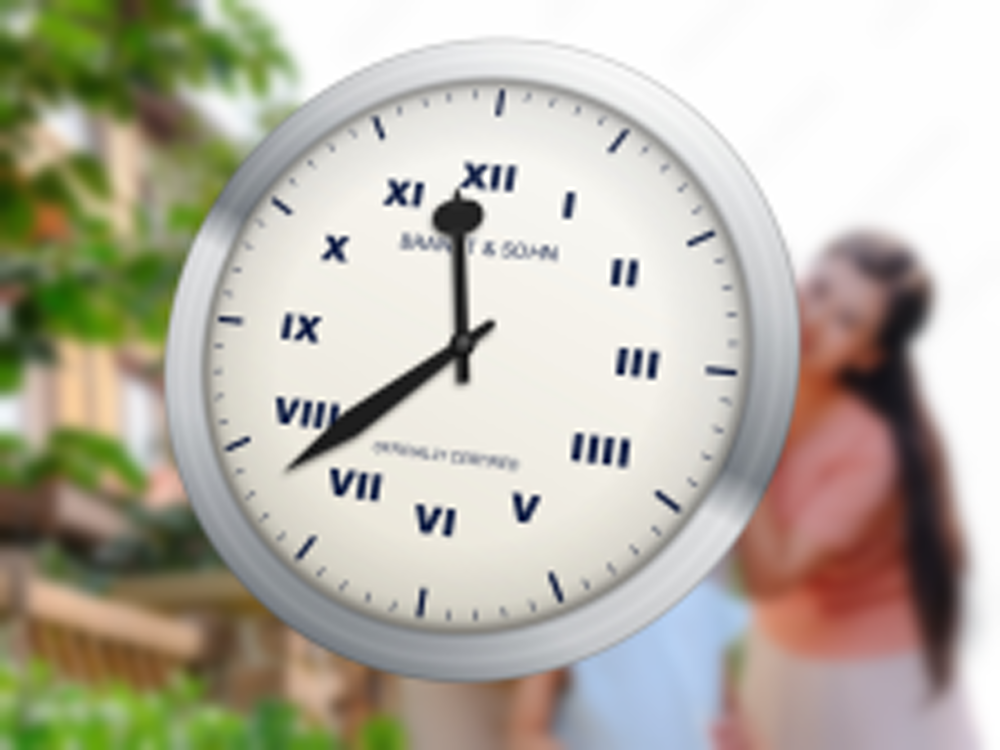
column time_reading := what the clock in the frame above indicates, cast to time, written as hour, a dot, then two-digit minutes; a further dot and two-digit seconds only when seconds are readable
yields 11.38
